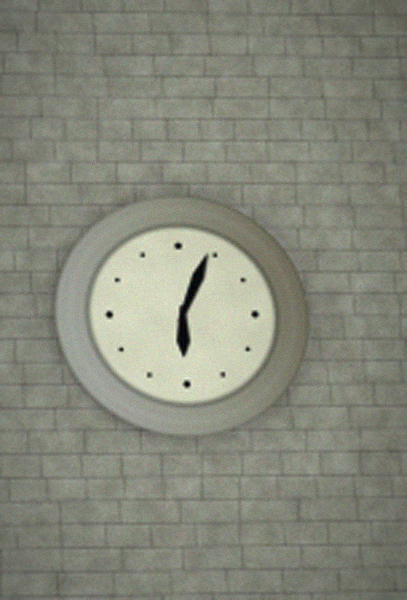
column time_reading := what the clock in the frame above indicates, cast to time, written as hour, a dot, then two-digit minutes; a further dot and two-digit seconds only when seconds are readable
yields 6.04
